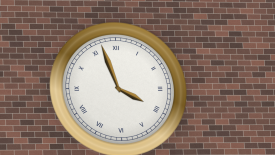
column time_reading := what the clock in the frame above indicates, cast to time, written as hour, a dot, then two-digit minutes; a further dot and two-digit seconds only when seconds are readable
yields 3.57
